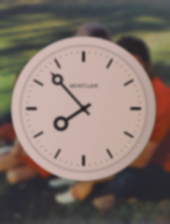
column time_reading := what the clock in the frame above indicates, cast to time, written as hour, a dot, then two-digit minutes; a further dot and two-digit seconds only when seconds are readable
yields 7.53
